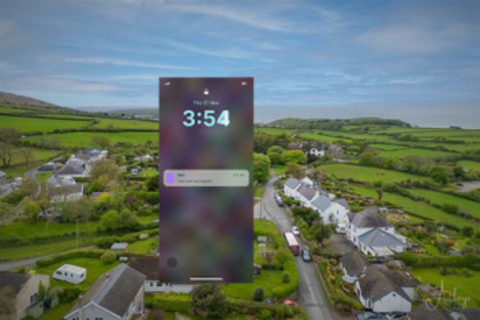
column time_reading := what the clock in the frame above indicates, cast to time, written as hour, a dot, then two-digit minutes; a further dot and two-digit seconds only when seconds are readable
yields 3.54
